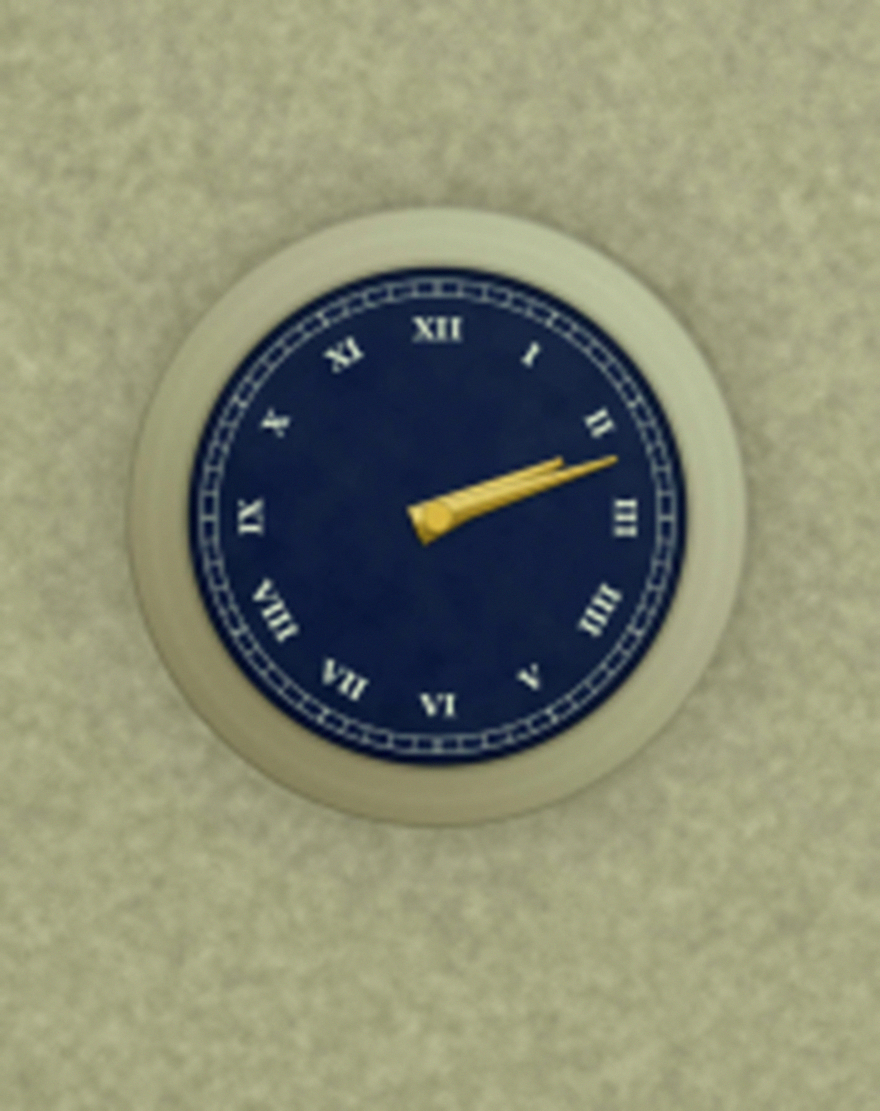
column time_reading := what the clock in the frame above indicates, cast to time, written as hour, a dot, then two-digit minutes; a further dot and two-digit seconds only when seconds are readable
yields 2.12
